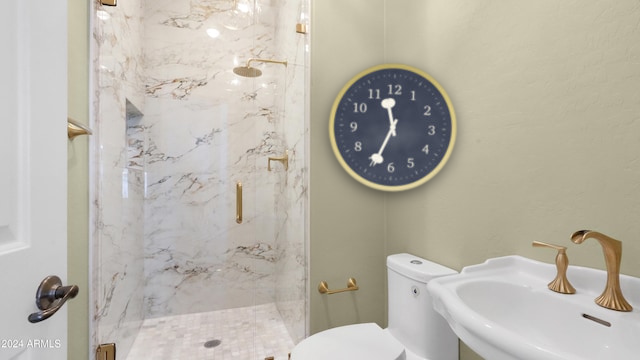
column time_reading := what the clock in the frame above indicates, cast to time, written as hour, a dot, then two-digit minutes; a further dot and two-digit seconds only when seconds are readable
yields 11.34
